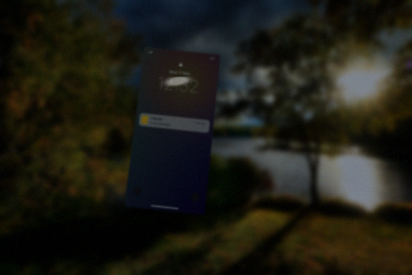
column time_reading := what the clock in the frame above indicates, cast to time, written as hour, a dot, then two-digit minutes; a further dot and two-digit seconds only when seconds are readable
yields 12.32
